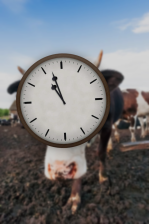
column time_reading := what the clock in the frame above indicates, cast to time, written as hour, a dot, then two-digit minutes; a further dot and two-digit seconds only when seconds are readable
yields 10.57
